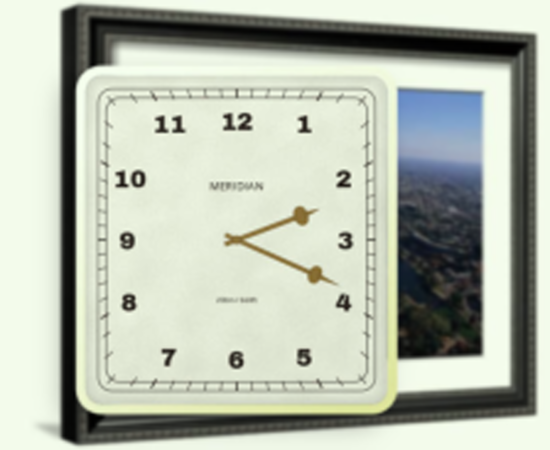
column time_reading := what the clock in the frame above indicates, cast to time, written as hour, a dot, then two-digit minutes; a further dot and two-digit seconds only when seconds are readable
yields 2.19
